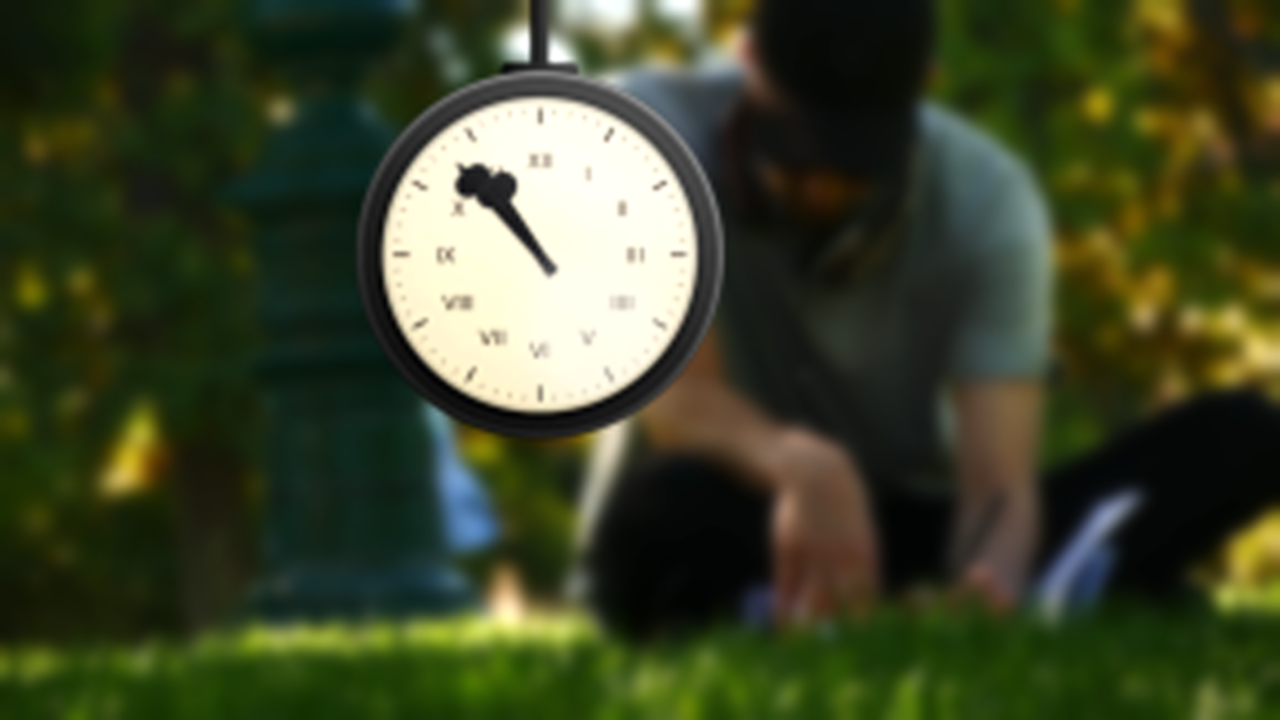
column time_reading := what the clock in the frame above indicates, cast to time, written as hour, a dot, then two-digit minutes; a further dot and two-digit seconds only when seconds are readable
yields 10.53
